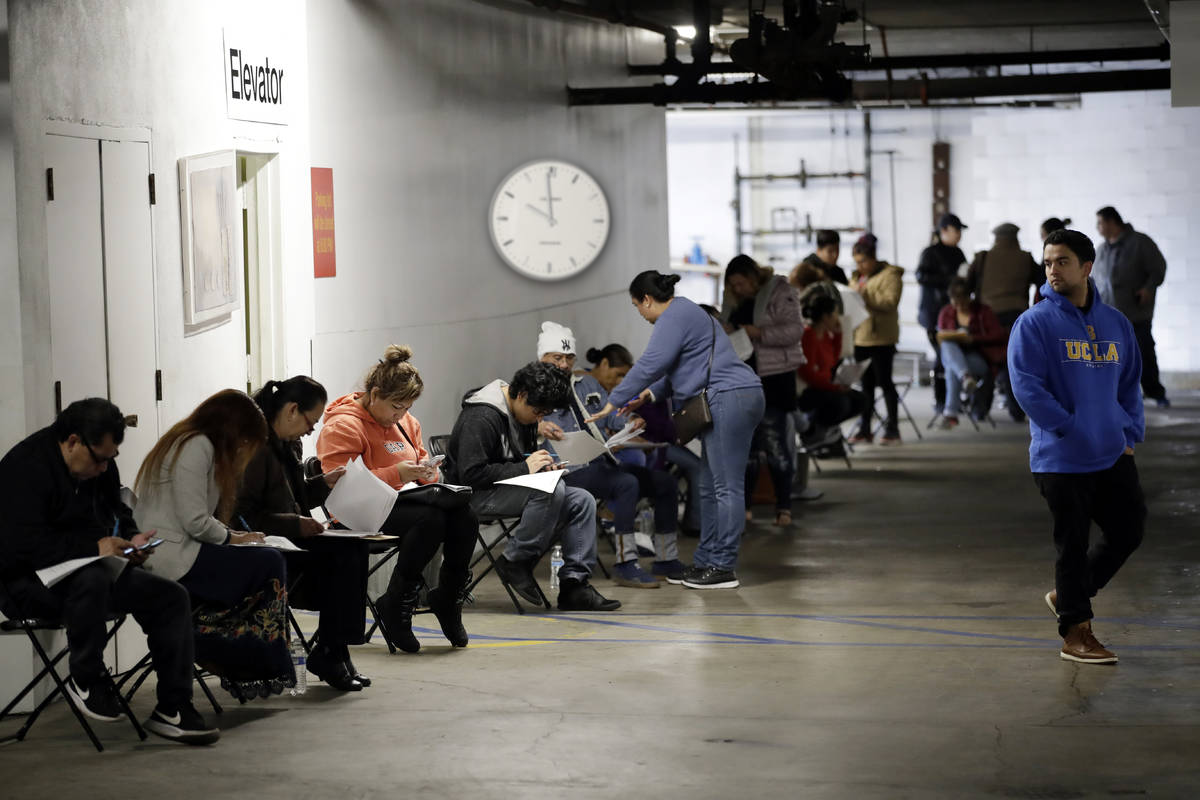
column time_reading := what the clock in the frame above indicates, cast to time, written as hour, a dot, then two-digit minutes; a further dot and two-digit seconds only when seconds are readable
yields 9.59
